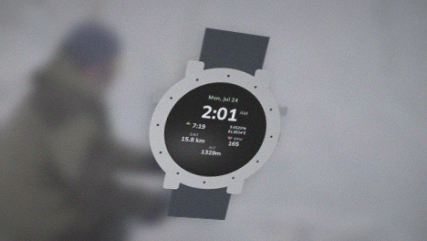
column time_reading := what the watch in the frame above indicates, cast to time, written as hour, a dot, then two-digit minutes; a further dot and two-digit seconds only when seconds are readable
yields 2.01
